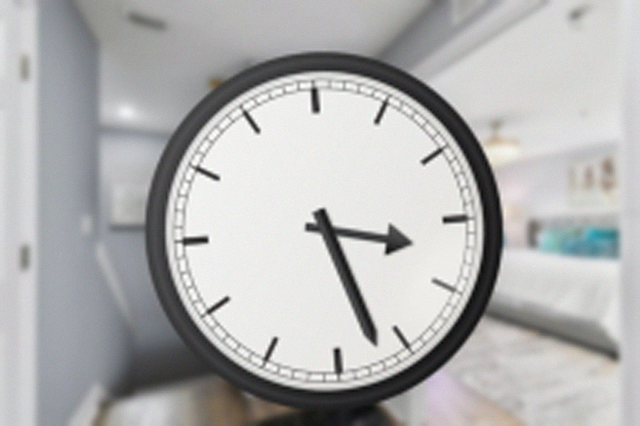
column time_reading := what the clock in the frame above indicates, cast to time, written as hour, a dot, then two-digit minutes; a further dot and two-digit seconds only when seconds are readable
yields 3.27
